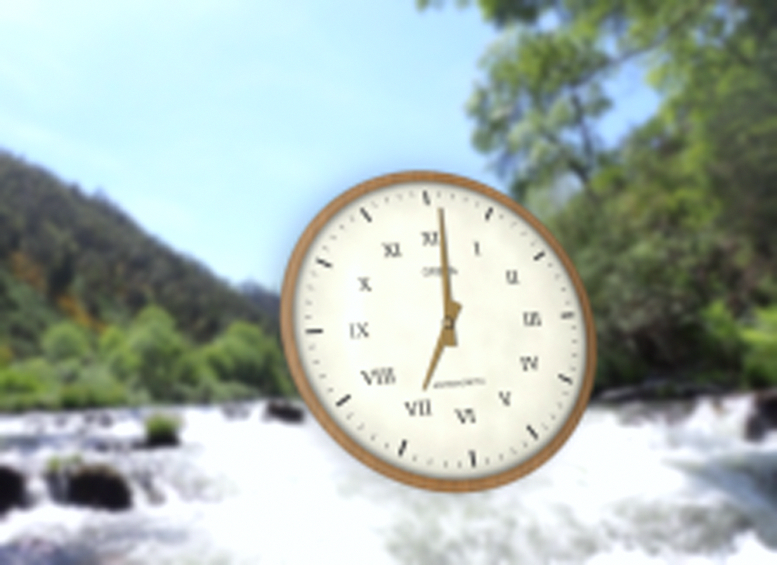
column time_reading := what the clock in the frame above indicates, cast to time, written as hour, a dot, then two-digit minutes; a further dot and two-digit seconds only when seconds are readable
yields 7.01
